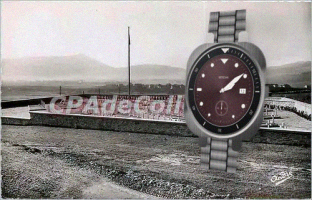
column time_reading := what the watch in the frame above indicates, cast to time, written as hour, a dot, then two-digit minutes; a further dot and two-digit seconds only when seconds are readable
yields 2.09
